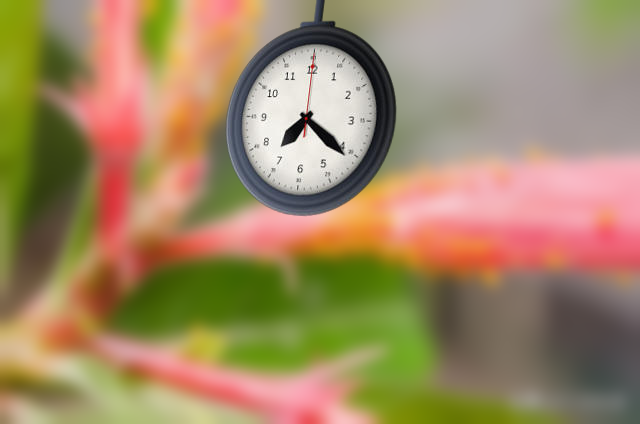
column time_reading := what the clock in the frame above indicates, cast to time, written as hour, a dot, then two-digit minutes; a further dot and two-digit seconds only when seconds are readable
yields 7.21.00
